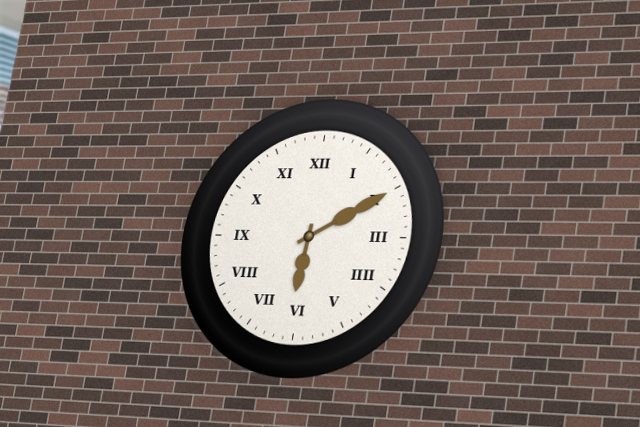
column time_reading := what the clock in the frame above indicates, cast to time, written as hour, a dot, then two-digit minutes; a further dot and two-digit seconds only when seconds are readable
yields 6.10
